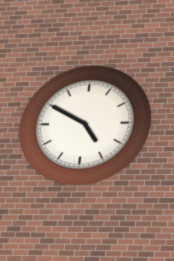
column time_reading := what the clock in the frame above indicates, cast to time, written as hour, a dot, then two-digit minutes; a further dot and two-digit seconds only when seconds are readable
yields 4.50
